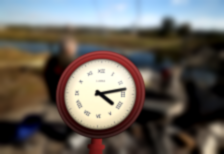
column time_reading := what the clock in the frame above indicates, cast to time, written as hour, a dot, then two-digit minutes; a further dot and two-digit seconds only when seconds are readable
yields 4.13
